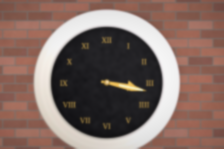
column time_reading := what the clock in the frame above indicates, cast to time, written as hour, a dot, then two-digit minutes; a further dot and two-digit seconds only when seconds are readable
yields 3.17
